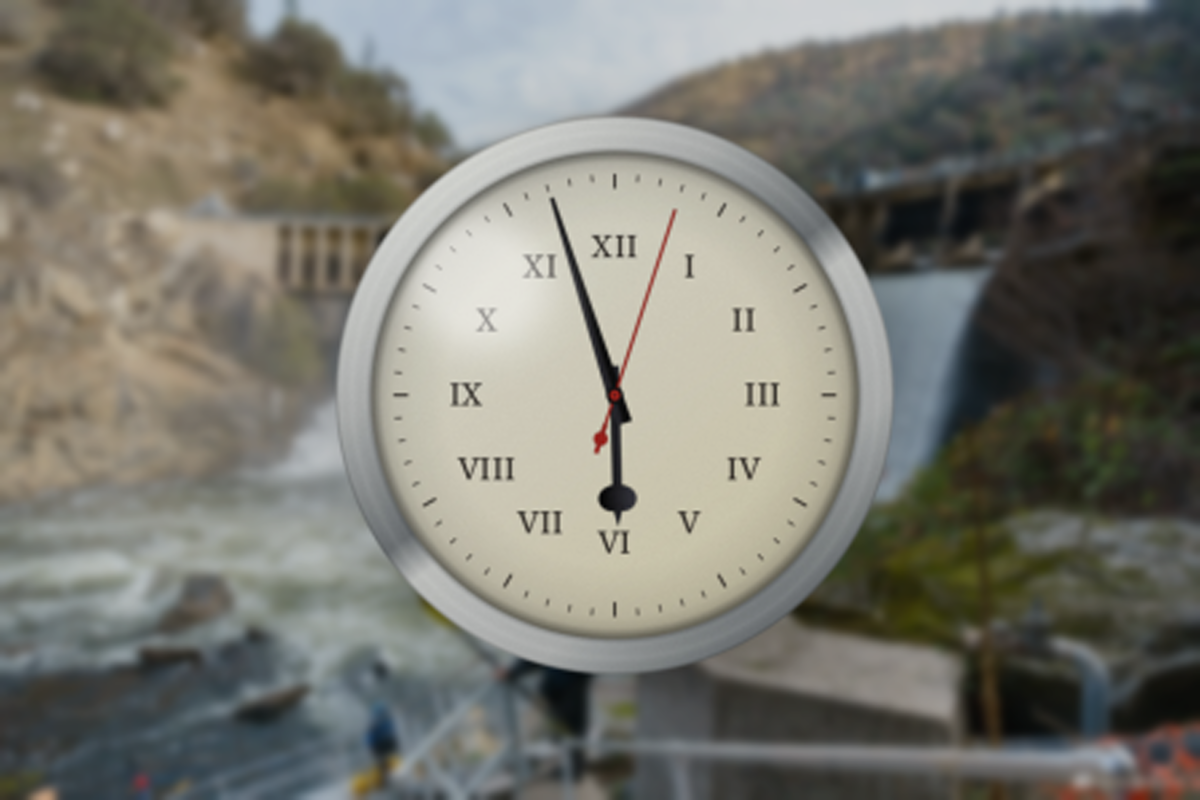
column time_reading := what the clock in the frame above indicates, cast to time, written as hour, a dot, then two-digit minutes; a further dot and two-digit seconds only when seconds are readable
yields 5.57.03
